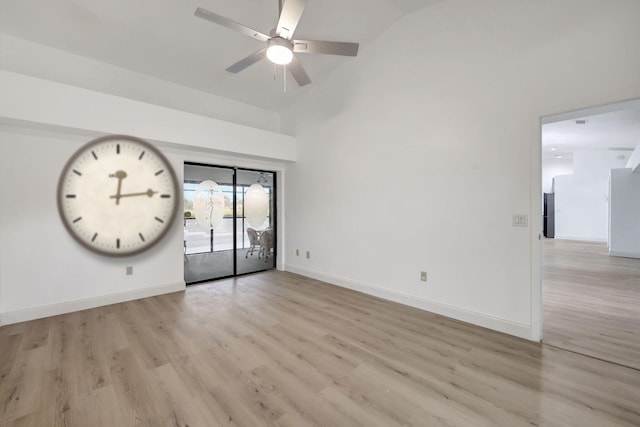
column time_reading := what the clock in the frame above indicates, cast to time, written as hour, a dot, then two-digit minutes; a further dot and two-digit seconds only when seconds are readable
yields 12.14
